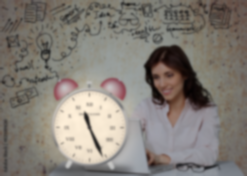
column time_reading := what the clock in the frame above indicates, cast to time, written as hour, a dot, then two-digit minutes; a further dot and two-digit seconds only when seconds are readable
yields 11.26
